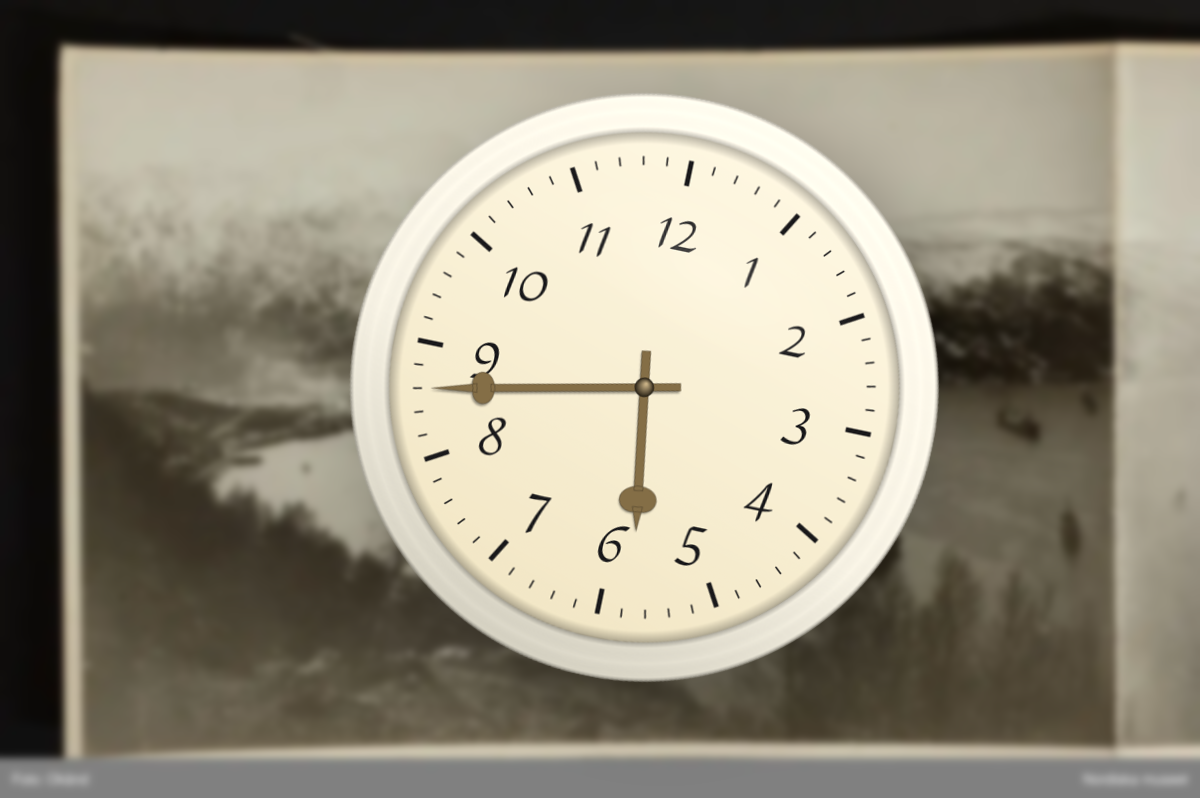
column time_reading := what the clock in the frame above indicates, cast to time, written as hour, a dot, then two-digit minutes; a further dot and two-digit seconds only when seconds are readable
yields 5.43
